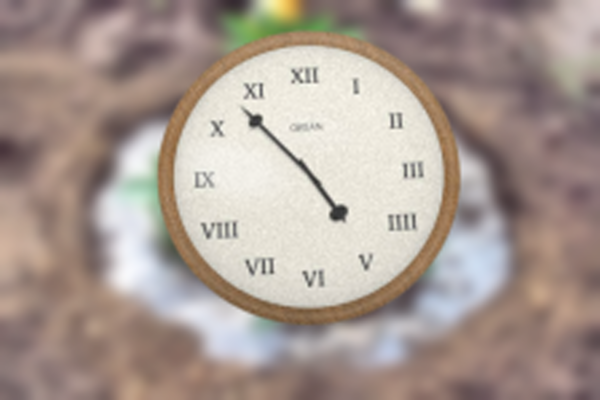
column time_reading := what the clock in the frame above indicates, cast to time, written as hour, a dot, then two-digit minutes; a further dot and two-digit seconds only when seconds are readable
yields 4.53
